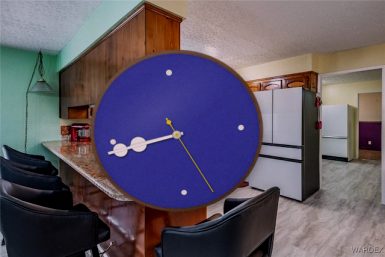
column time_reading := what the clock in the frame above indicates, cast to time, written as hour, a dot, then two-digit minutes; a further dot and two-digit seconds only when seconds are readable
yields 8.43.26
